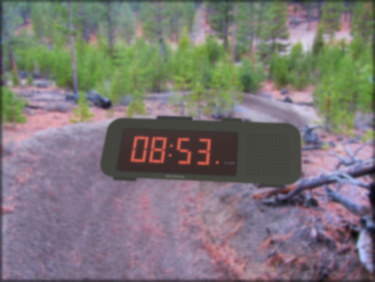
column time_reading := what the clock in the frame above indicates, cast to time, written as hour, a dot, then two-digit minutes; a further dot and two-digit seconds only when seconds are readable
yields 8.53
